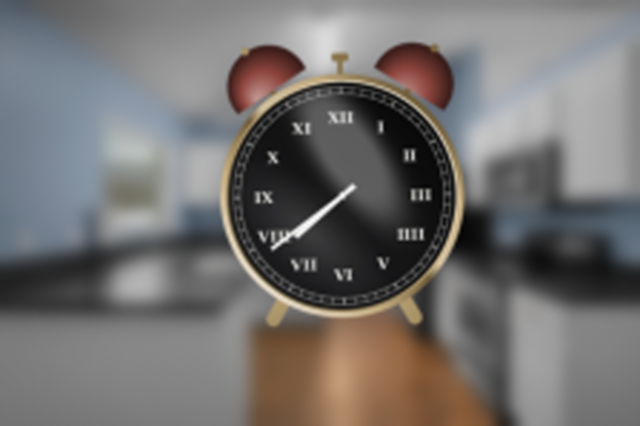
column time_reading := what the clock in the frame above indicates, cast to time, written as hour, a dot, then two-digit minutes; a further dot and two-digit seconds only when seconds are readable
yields 7.39
